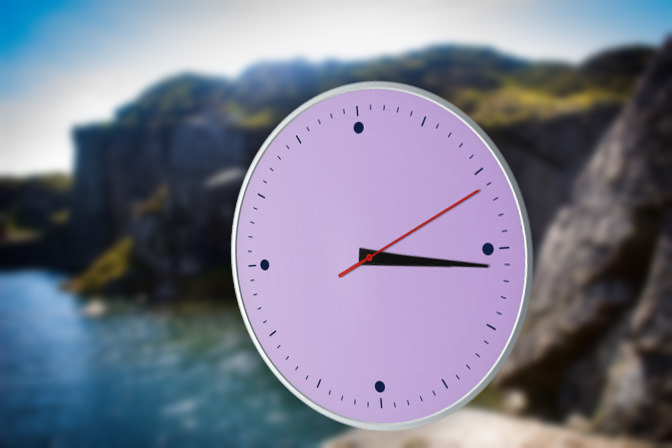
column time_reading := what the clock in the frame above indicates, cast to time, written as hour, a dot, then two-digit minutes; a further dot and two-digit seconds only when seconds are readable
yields 3.16.11
